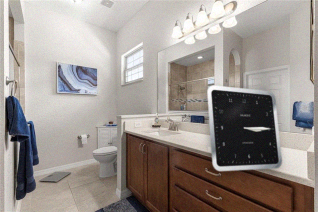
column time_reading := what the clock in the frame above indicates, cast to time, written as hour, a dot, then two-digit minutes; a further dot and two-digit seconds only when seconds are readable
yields 3.15
